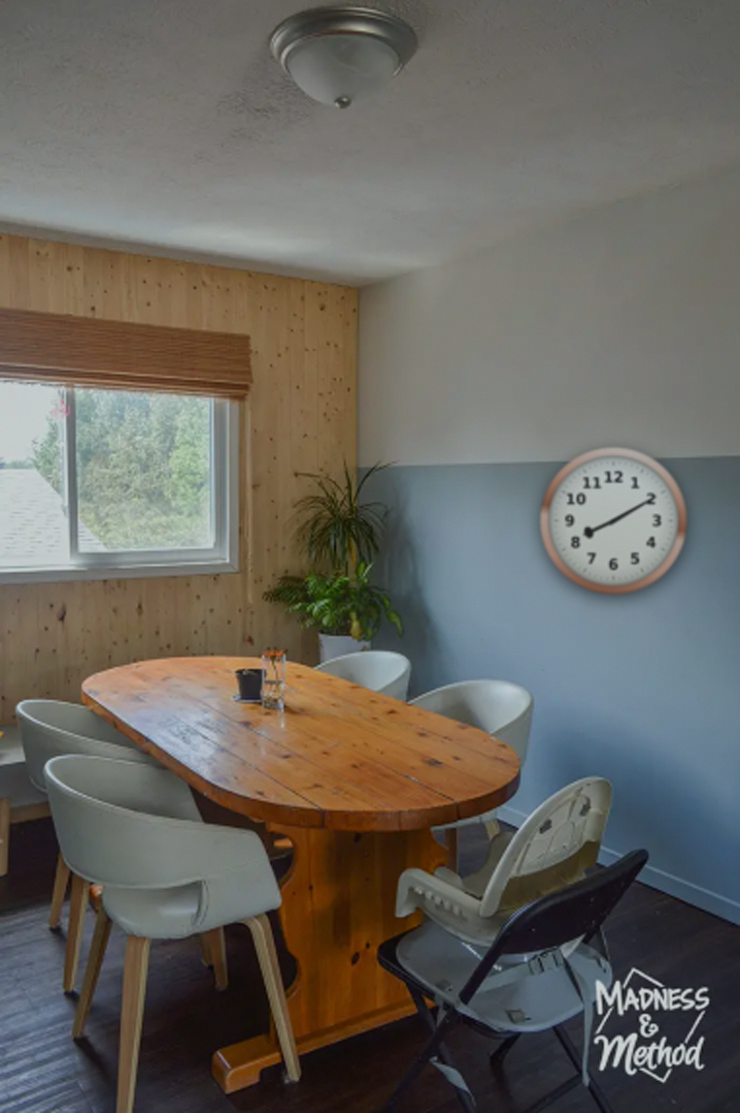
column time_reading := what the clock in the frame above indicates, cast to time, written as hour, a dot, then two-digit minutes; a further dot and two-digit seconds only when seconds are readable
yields 8.10
